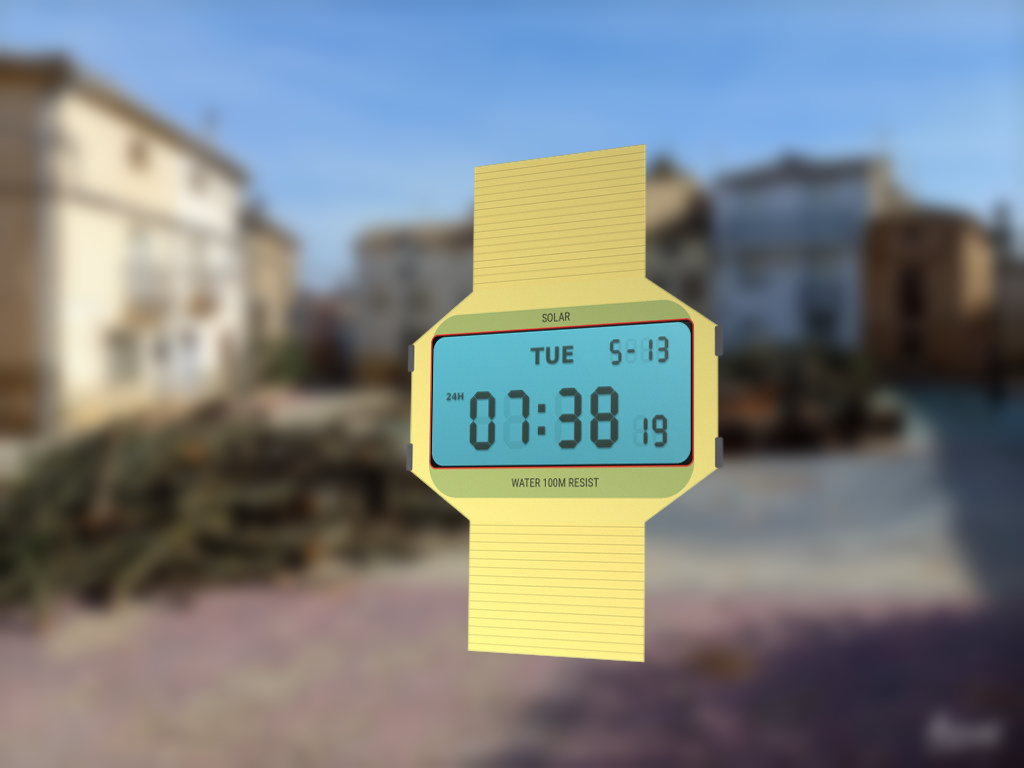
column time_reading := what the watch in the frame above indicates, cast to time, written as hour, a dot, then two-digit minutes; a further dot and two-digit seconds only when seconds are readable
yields 7.38.19
